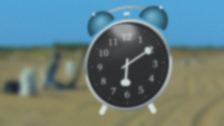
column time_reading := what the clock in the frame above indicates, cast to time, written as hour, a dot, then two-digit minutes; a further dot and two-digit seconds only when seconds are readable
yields 6.10
